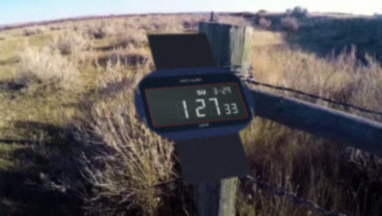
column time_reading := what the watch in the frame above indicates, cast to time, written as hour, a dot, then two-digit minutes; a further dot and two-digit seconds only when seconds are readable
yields 1.27.33
